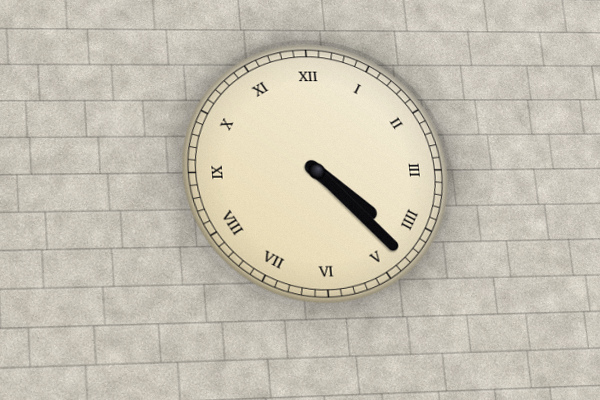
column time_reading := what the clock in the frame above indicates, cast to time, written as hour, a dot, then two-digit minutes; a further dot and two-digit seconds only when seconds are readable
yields 4.23
